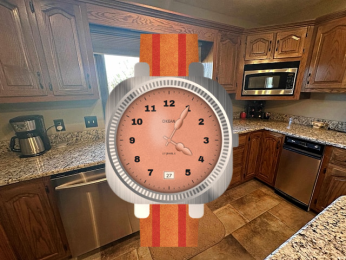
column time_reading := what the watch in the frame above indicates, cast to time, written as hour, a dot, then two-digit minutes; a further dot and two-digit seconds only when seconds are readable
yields 4.05
